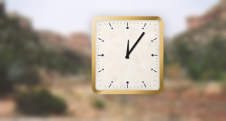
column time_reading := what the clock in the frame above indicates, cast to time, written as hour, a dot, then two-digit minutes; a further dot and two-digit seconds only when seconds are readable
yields 12.06
